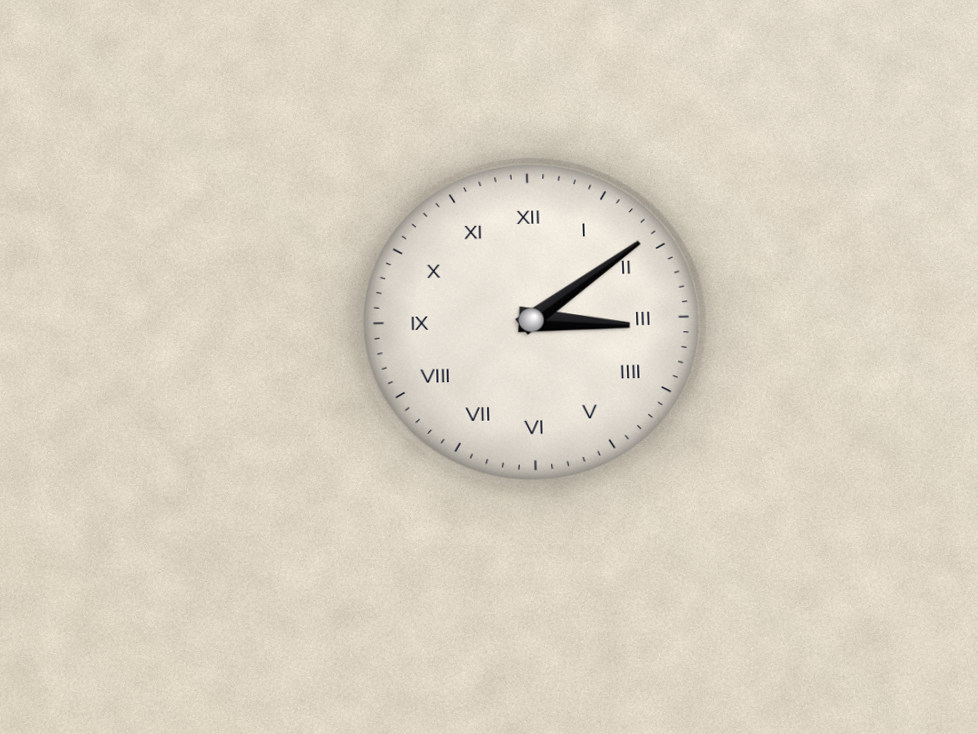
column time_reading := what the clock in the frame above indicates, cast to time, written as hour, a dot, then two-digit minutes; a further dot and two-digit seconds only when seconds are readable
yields 3.09
